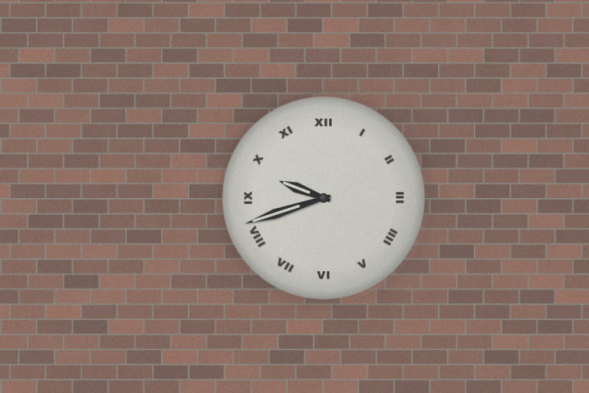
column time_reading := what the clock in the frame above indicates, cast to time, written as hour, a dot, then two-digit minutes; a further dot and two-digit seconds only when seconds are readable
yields 9.42
